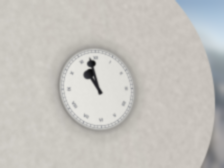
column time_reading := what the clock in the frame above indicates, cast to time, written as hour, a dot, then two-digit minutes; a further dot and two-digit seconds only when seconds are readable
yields 10.58
